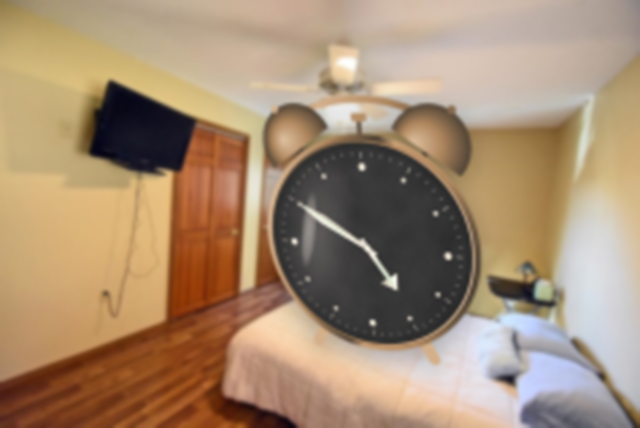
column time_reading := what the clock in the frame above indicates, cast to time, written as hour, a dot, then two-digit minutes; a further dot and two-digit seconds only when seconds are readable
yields 4.50
